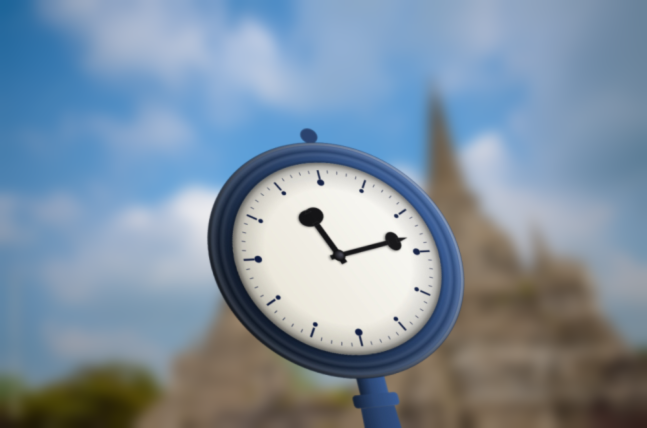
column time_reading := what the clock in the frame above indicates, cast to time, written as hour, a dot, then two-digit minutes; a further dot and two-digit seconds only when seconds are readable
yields 11.13
